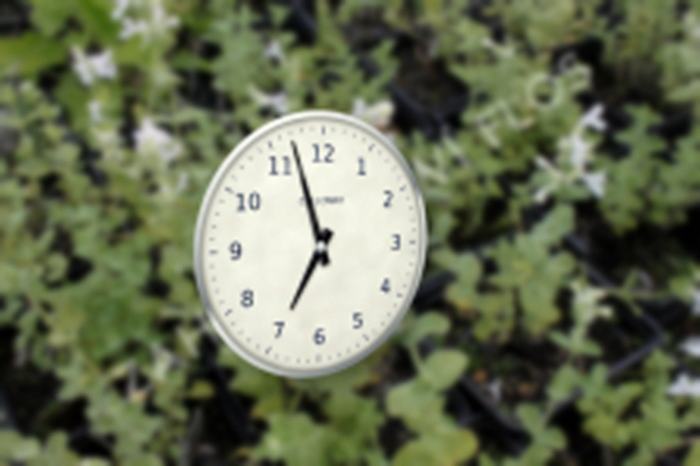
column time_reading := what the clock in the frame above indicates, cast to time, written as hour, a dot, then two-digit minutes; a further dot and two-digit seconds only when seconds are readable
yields 6.57
